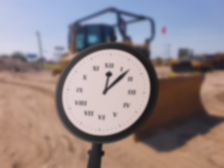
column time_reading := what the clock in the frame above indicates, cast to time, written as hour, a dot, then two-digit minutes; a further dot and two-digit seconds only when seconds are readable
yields 12.07
